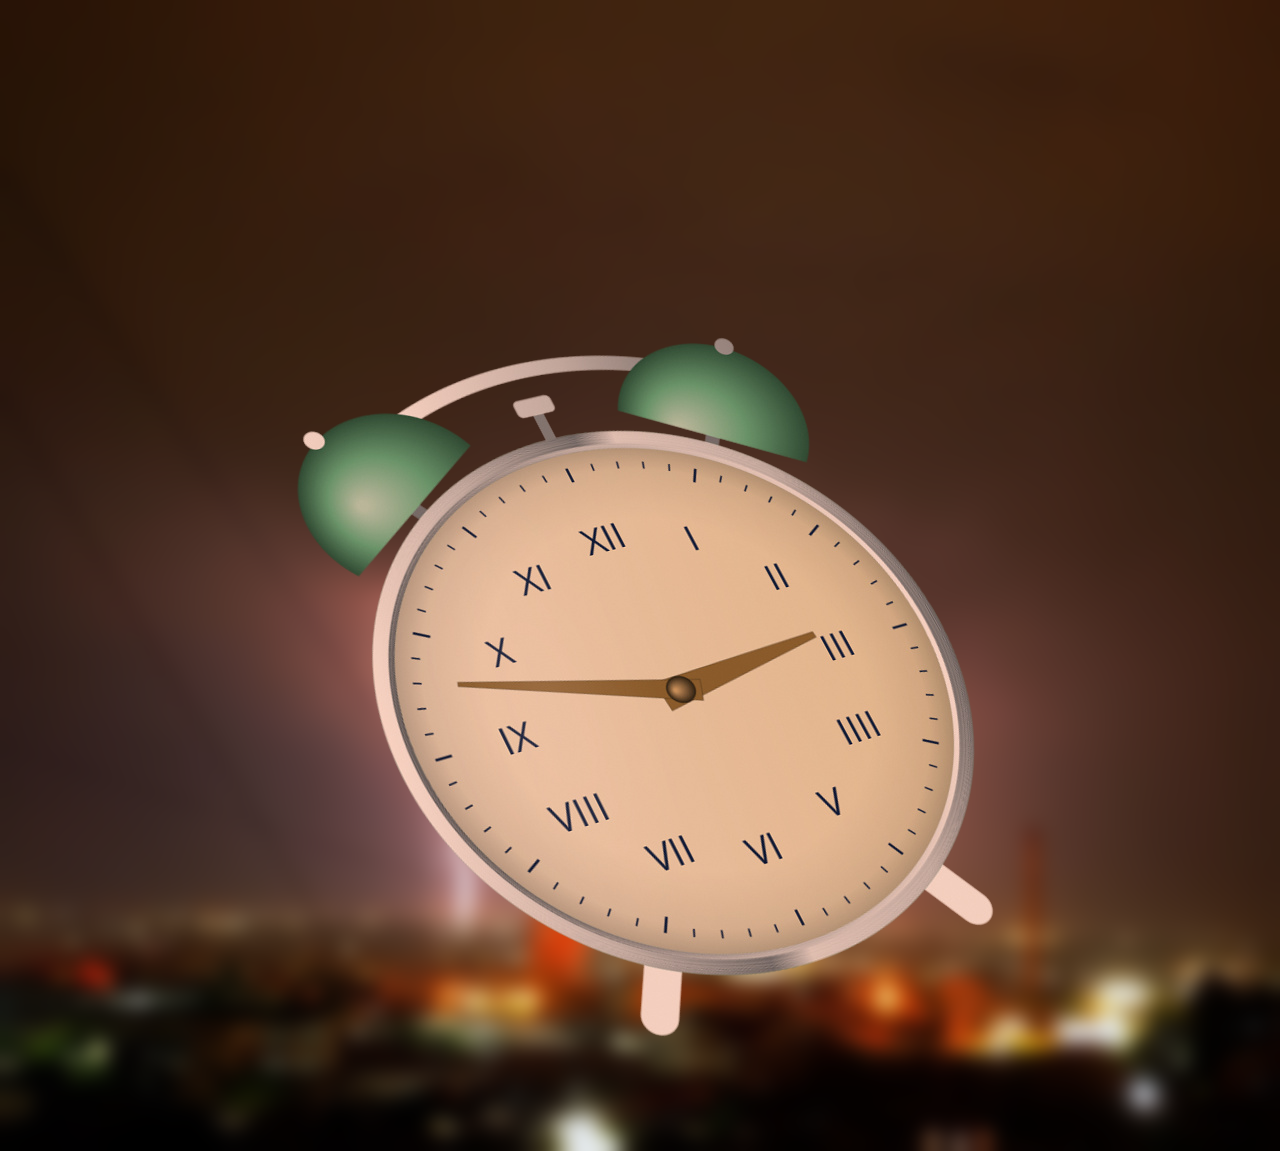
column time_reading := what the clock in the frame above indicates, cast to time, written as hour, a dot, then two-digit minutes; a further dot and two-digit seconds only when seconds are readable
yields 2.48
